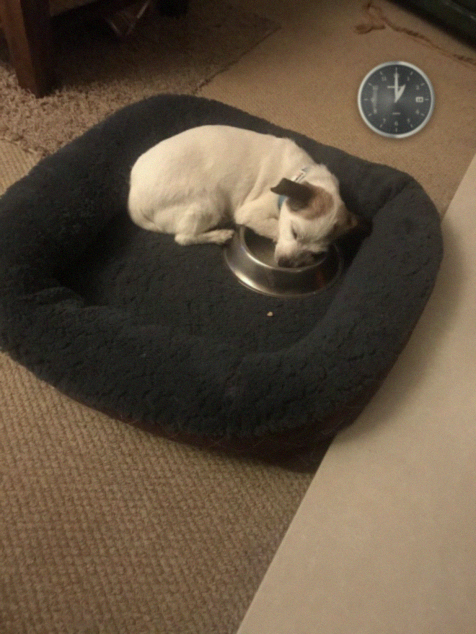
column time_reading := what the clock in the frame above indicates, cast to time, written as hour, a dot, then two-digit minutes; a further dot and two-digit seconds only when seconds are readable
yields 1.00
